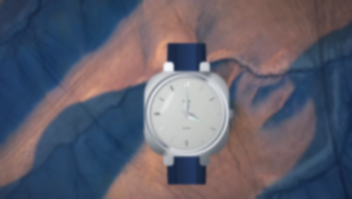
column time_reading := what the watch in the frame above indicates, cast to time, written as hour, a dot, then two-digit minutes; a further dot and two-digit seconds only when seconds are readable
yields 4.00
